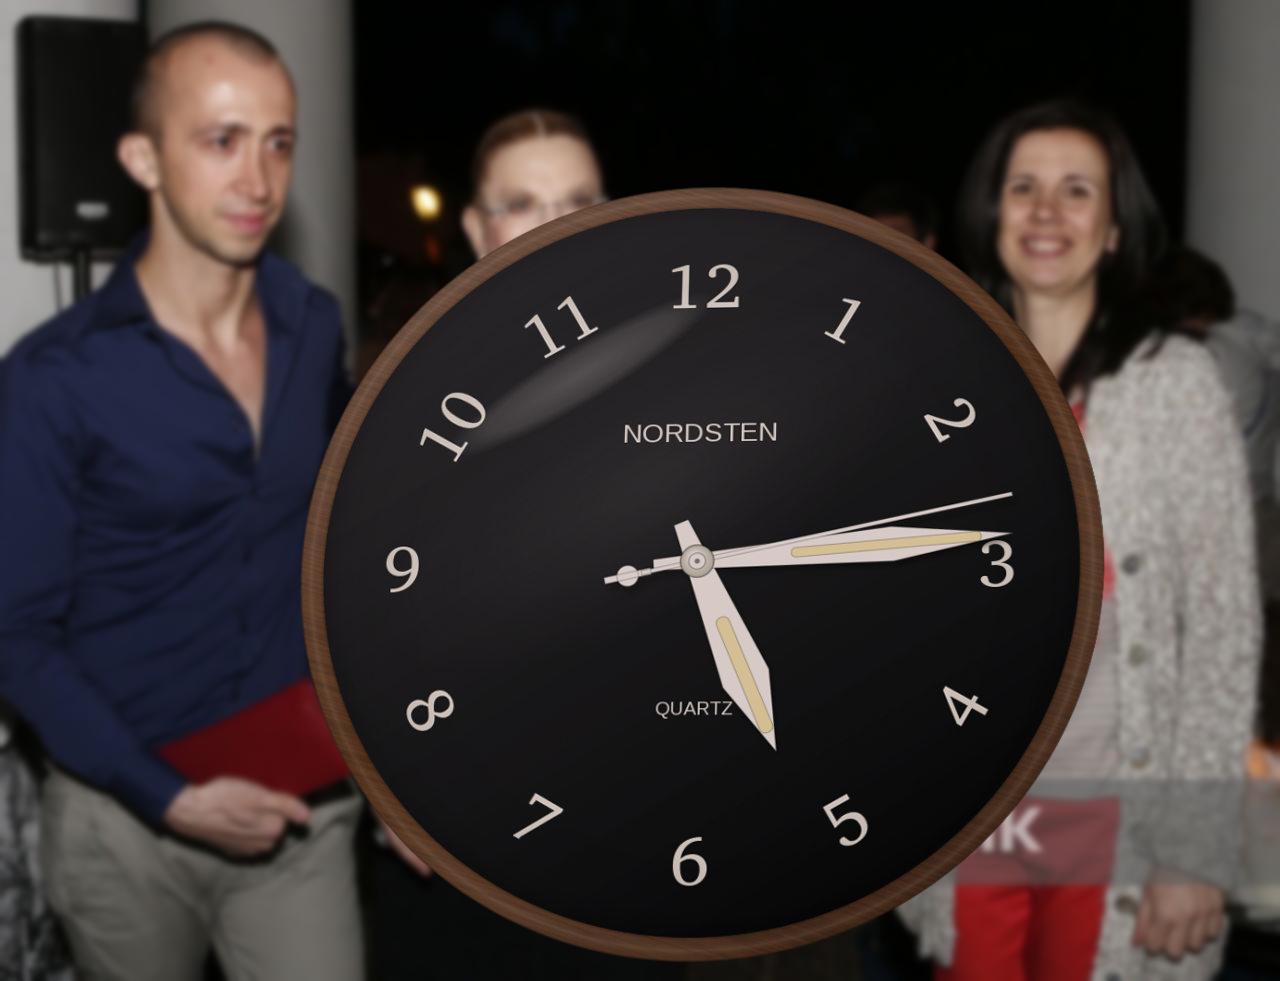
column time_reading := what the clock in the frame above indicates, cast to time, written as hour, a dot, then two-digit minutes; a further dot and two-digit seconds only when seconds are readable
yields 5.14.13
